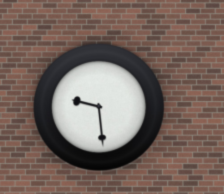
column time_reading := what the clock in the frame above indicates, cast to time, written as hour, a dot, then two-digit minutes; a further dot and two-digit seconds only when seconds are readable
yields 9.29
